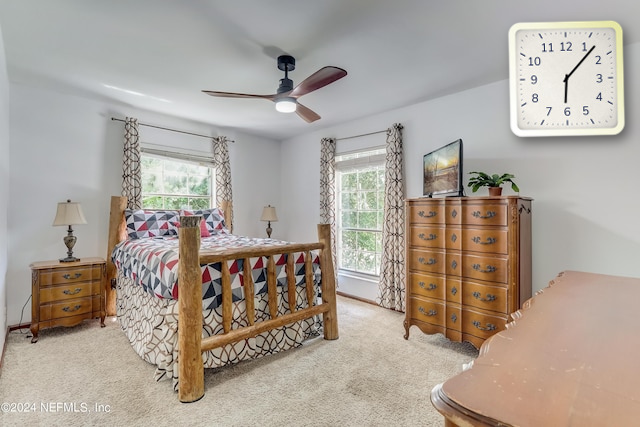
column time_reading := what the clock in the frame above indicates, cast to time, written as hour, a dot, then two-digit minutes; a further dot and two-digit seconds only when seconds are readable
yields 6.07
